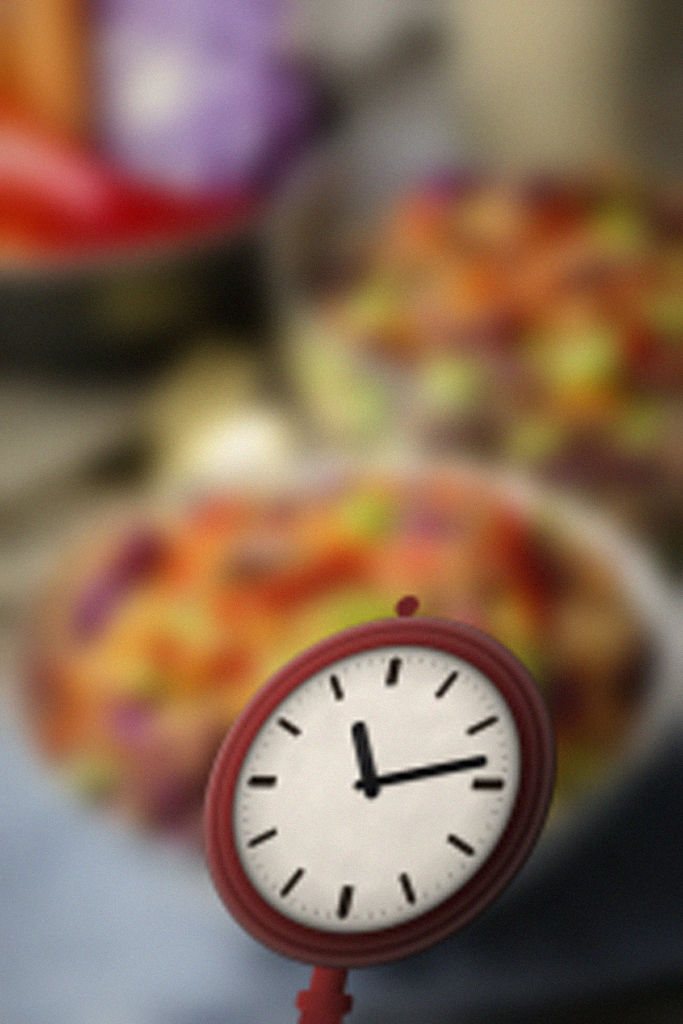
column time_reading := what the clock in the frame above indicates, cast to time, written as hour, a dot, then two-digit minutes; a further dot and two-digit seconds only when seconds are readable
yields 11.13
